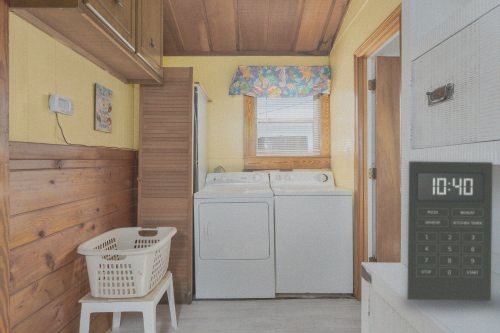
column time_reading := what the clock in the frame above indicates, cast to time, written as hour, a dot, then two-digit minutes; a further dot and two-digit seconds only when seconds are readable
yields 10.40
